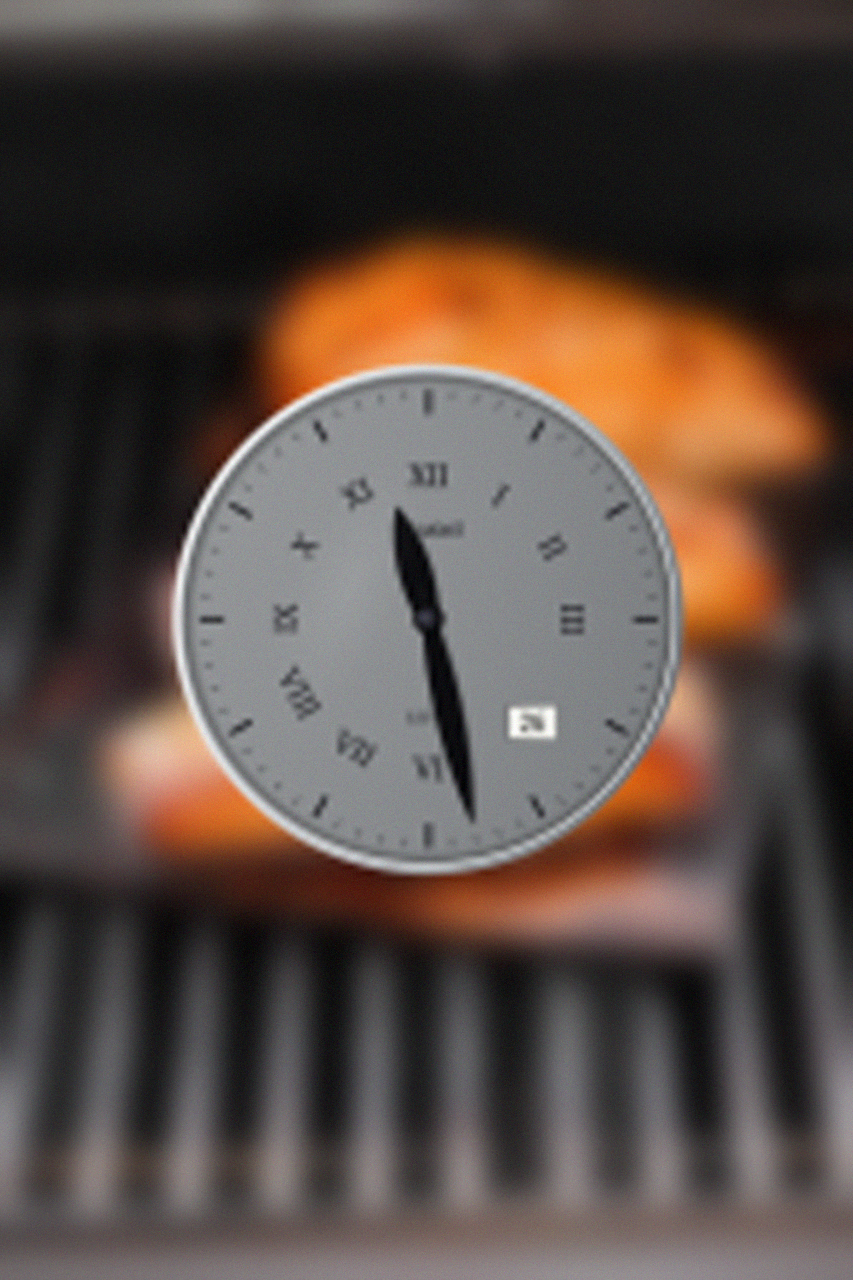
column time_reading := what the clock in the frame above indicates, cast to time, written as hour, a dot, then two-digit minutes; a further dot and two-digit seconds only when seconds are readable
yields 11.28
